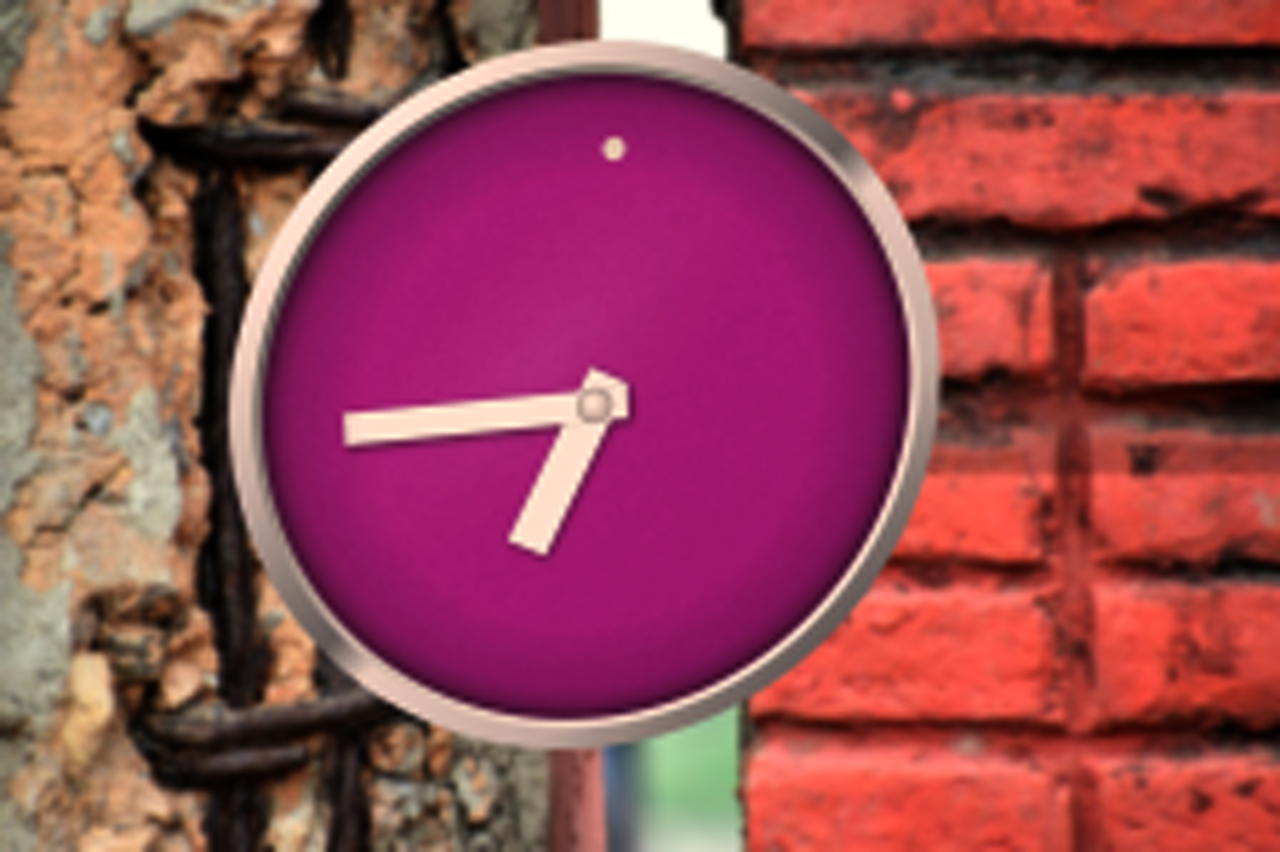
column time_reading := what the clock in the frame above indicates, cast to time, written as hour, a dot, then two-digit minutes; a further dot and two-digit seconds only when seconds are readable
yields 6.44
